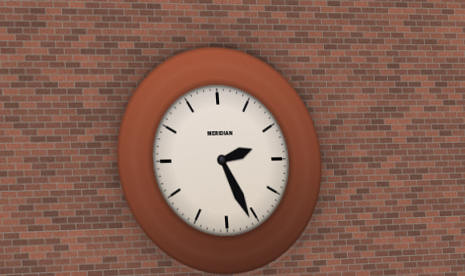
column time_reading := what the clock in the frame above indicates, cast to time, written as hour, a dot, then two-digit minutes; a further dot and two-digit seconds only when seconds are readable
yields 2.26
